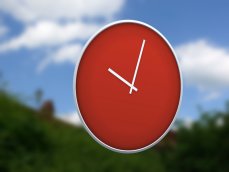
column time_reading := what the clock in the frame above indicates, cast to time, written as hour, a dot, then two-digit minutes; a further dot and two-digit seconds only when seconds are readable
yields 10.03
